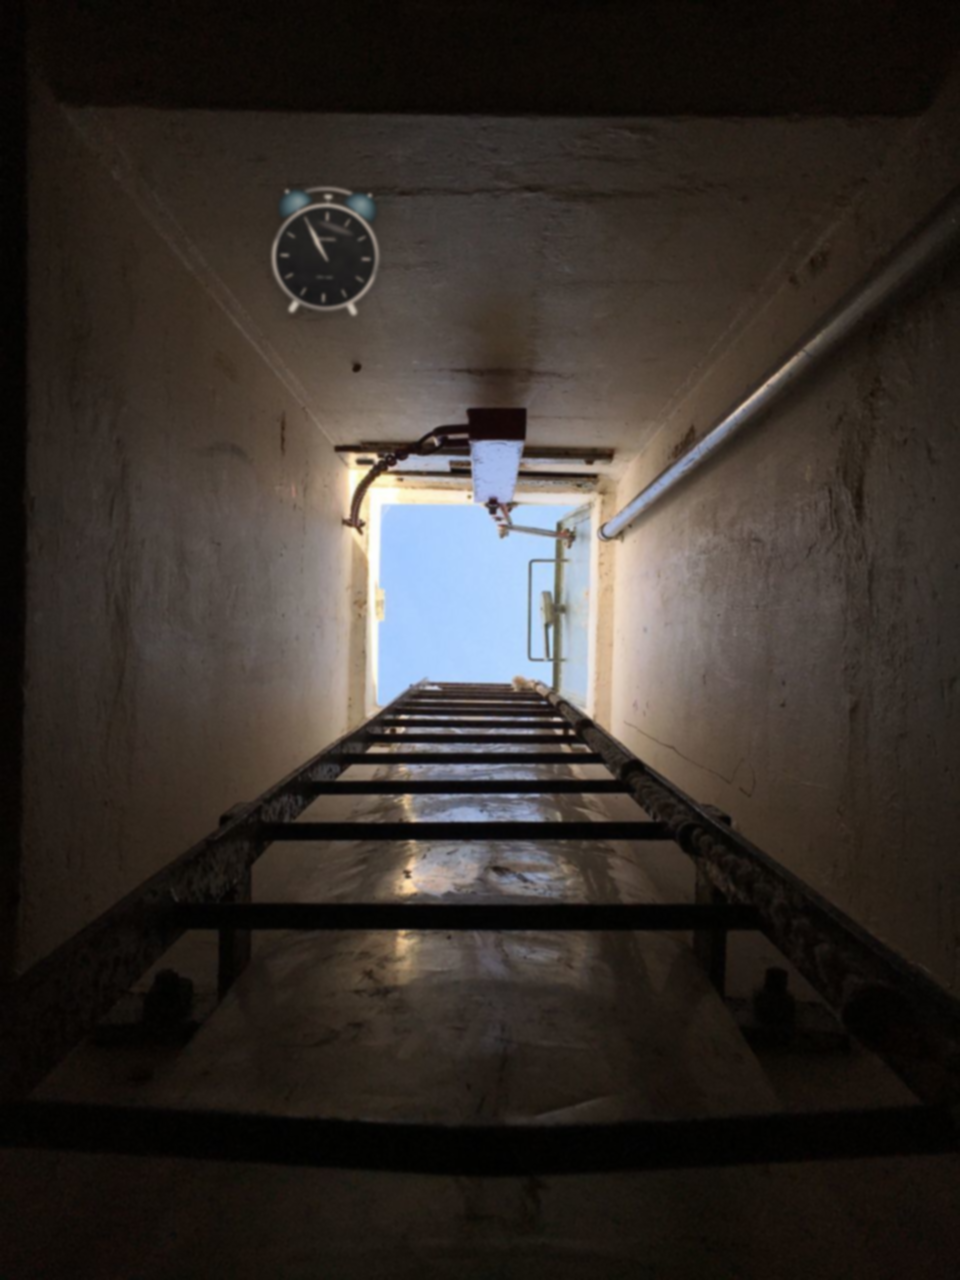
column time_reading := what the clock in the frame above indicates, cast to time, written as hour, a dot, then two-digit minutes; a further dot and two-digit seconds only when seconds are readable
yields 10.55
